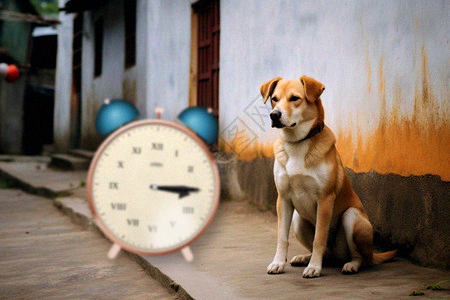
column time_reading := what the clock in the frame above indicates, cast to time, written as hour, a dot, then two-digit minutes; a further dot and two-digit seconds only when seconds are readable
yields 3.15
